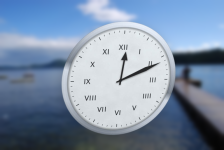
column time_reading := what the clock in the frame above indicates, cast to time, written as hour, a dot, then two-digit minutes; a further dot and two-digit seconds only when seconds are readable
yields 12.11
